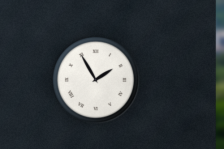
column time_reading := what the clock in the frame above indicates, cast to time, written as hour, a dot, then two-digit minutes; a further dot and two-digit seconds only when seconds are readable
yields 1.55
